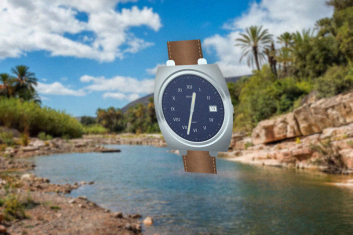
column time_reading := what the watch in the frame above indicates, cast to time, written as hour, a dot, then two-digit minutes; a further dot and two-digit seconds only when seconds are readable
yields 12.33
